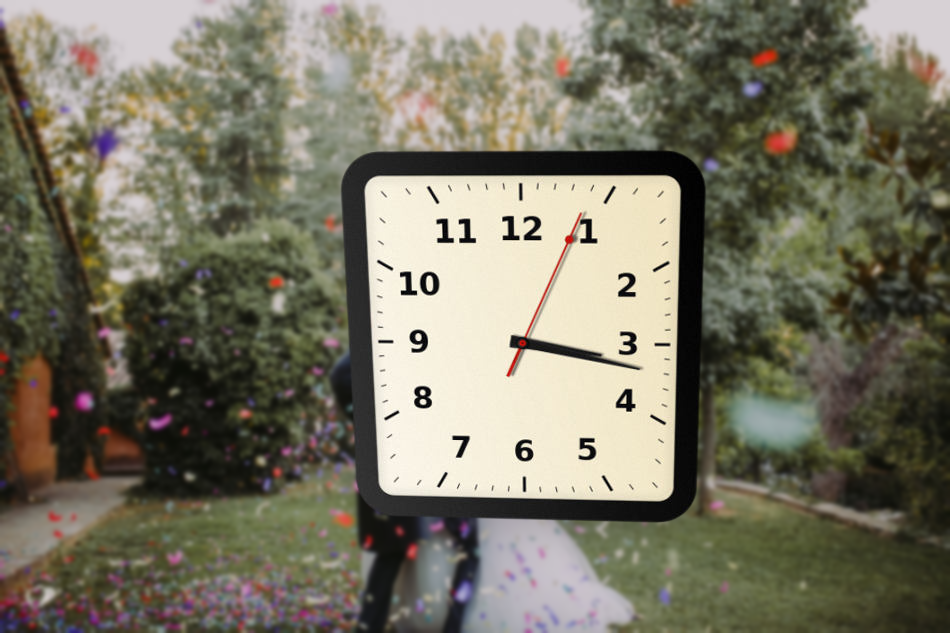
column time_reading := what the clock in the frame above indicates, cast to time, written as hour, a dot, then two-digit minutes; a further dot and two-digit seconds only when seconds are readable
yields 3.17.04
